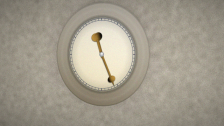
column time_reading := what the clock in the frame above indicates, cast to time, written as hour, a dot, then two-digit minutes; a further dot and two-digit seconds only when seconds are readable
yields 11.26
